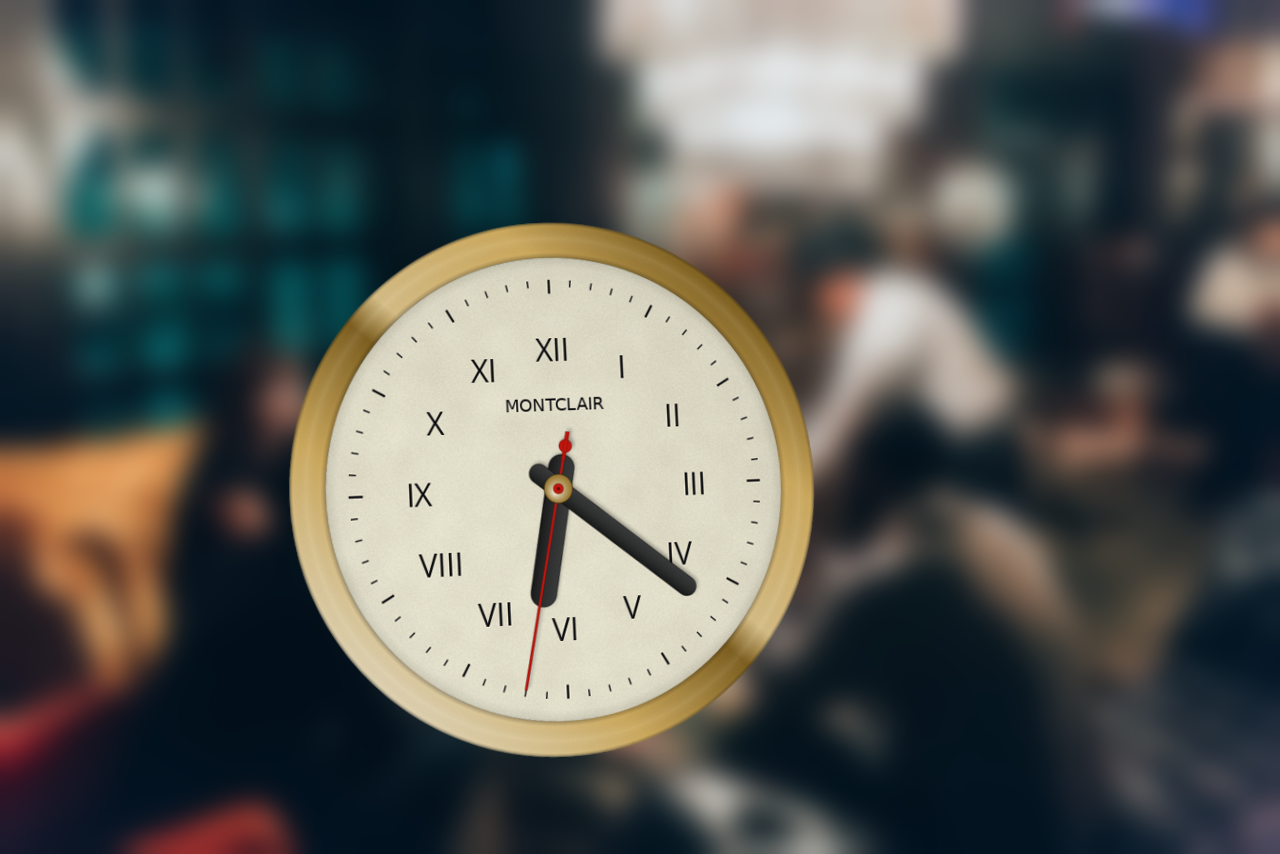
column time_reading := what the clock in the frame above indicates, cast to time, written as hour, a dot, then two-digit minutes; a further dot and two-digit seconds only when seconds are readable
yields 6.21.32
